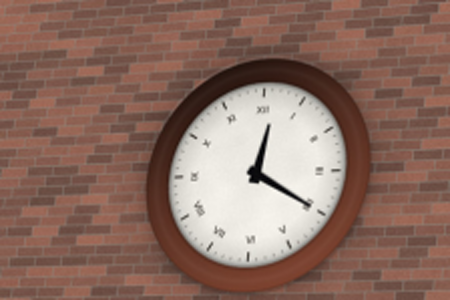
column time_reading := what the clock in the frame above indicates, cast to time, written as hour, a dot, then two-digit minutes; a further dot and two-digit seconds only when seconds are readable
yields 12.20
